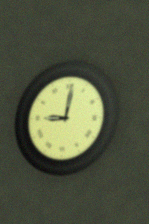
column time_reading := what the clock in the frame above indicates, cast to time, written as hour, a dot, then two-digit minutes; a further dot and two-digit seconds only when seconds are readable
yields 9.01
